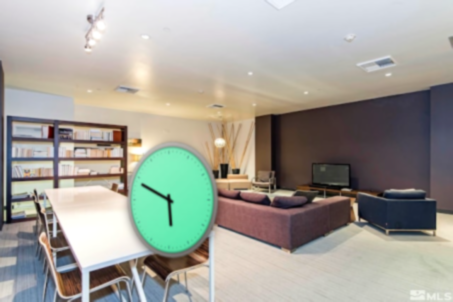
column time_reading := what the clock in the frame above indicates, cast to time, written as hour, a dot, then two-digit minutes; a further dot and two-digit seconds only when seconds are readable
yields 5.49
